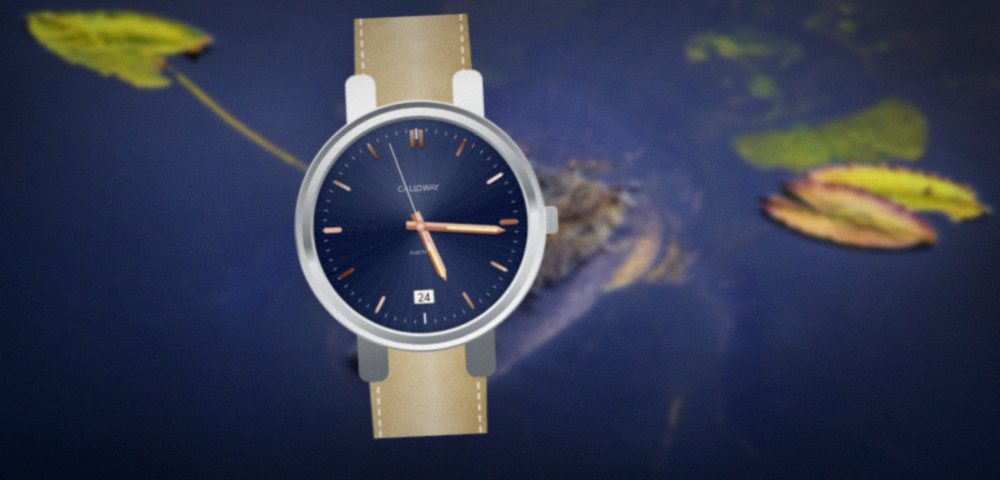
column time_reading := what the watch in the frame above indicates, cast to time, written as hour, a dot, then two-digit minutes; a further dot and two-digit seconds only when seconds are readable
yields 5.15.57
